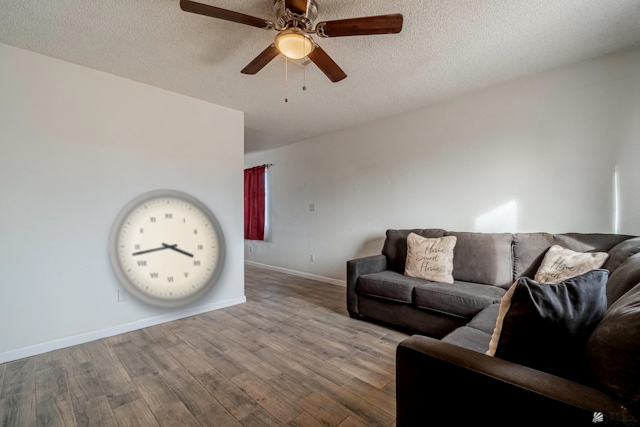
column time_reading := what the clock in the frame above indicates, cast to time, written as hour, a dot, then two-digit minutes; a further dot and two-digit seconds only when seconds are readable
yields 3.43
